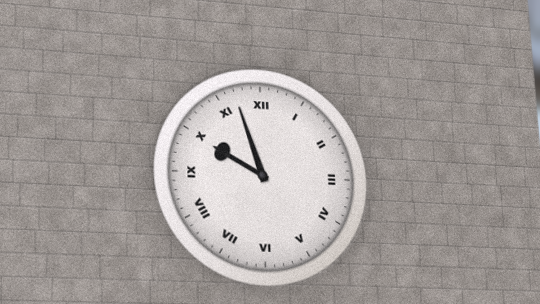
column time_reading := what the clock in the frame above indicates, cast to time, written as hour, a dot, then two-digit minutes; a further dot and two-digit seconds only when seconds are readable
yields 9.57
